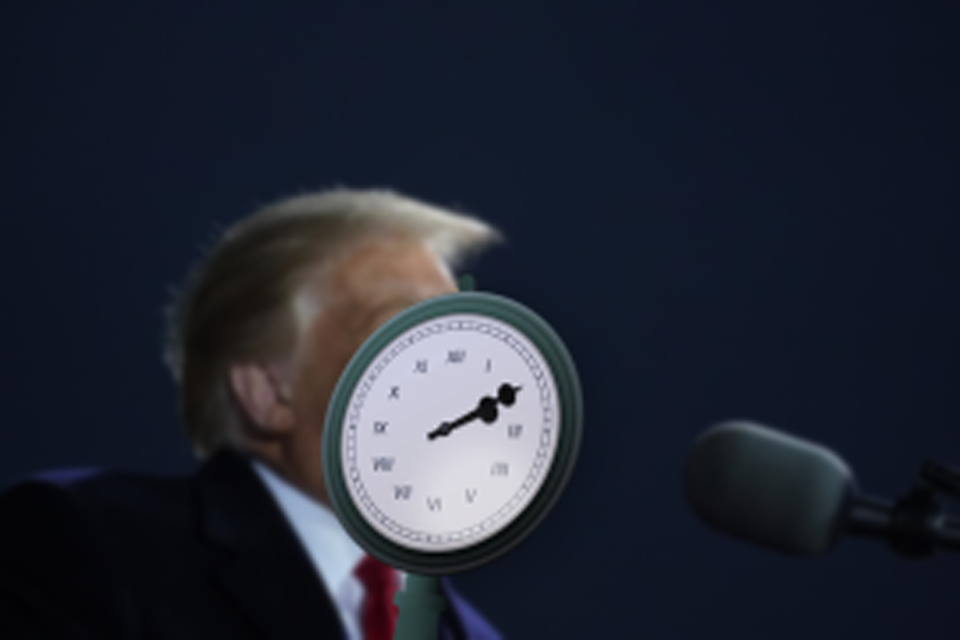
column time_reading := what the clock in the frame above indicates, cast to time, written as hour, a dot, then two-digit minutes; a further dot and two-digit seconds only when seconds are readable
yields 2.10
